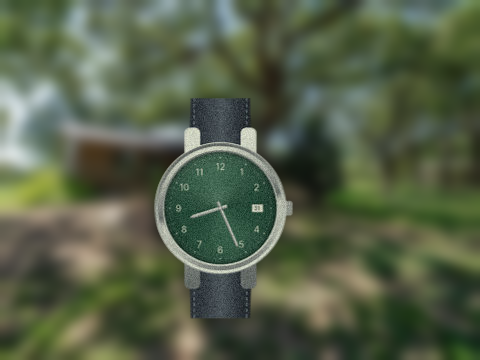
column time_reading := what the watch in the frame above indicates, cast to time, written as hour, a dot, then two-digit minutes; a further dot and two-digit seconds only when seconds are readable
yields 8.26
